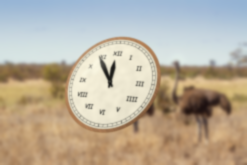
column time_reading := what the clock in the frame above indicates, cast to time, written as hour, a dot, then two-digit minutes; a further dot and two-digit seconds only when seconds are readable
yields 11.54
